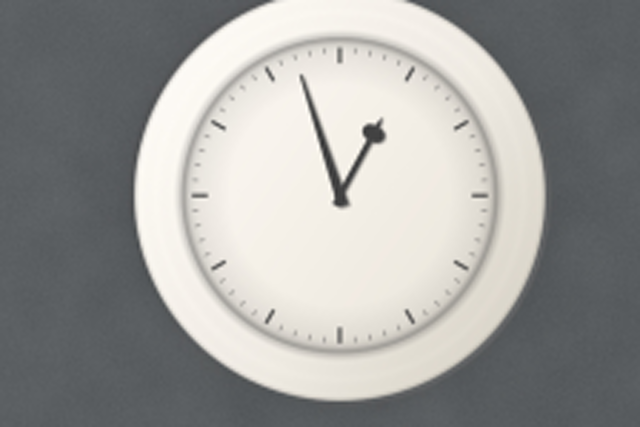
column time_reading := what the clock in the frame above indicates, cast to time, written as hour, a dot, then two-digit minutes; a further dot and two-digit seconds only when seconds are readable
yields 12.57
